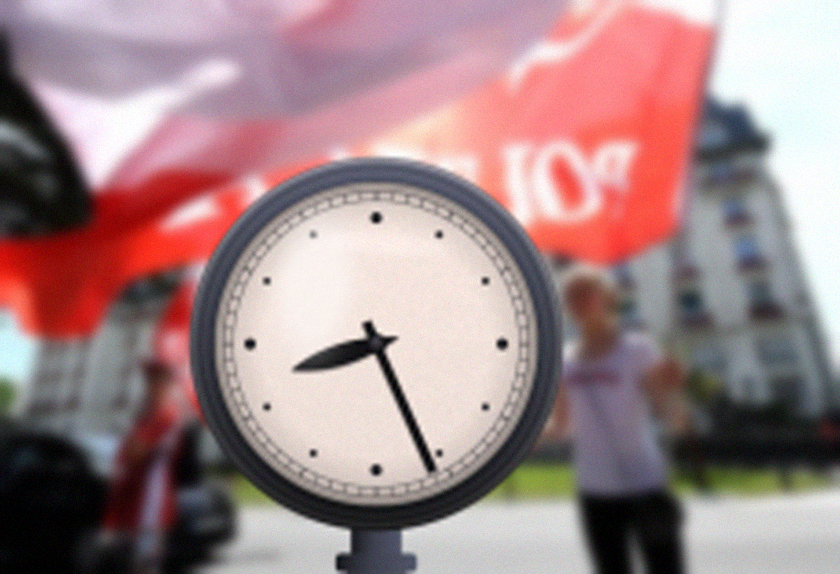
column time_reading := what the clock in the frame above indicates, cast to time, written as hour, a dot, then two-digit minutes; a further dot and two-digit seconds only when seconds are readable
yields 8.26
